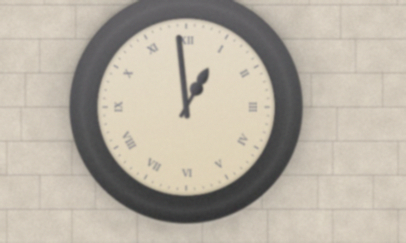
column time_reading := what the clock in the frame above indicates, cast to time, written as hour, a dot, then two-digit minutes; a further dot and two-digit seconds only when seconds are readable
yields 12.59
